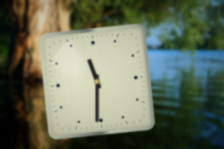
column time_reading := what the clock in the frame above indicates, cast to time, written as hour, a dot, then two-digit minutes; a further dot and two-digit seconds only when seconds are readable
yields 11.31
